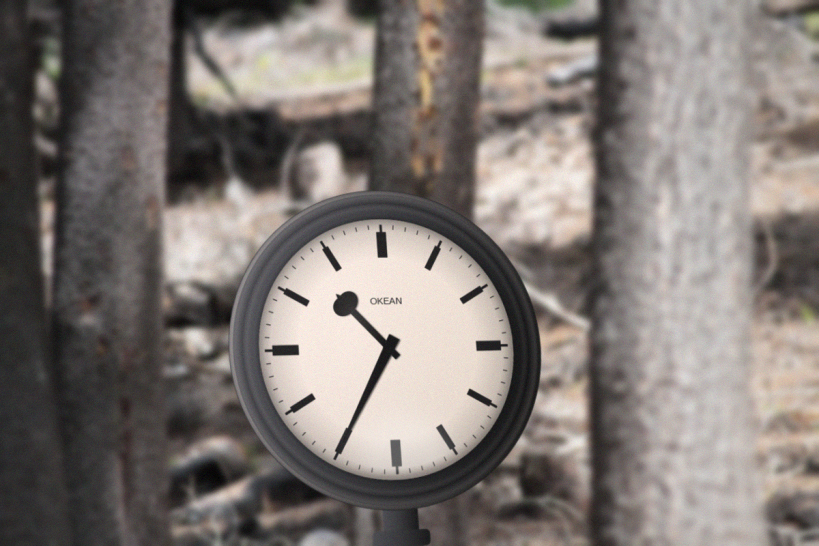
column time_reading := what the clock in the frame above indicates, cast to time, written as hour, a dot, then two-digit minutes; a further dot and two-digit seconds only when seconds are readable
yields 10.35
